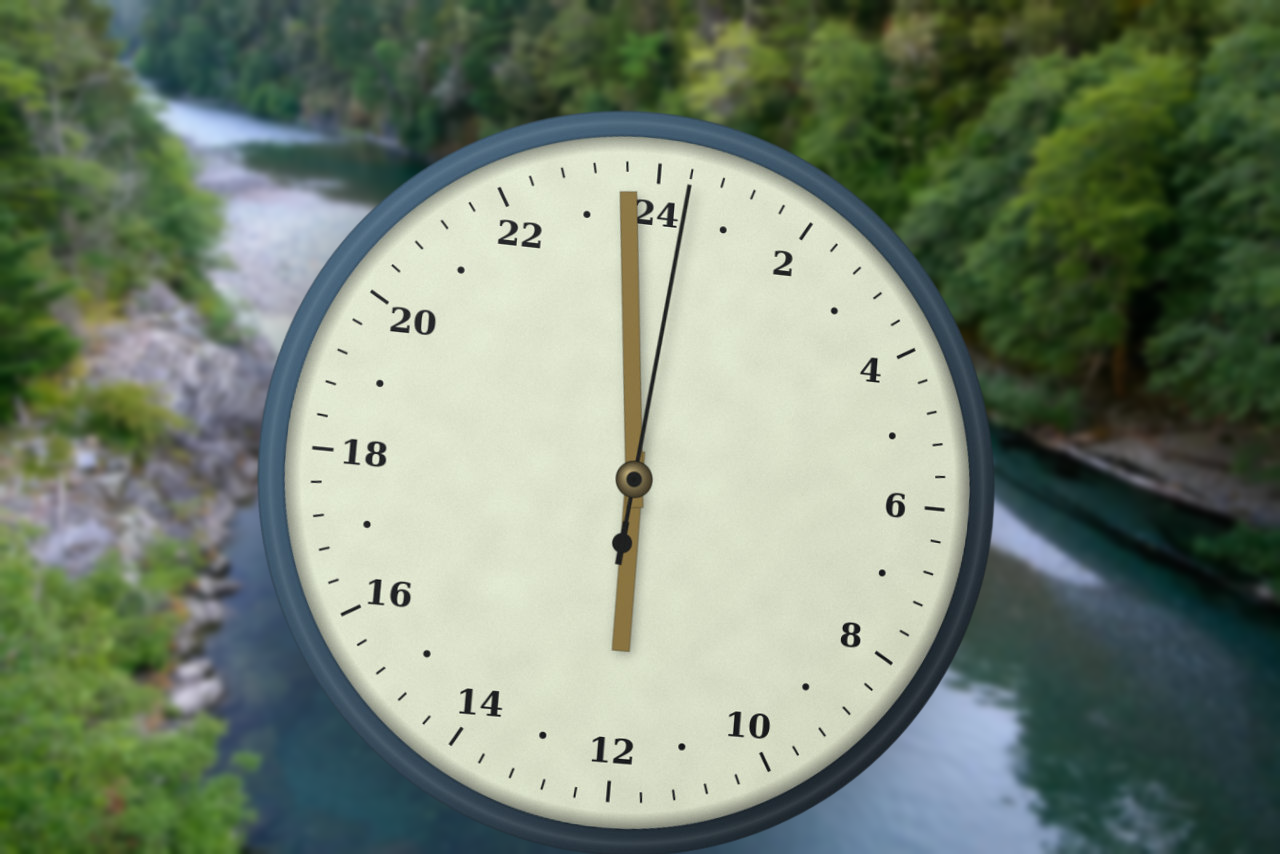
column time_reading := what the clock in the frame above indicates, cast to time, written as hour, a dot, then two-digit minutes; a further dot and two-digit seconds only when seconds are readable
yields 11.59.01
